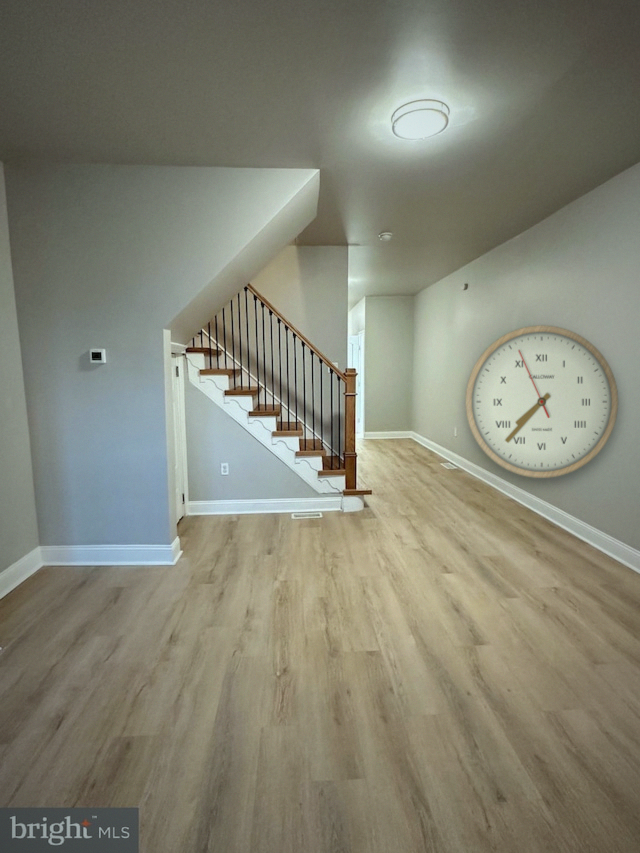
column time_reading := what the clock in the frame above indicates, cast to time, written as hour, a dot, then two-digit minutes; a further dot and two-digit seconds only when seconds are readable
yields 7.36.56
